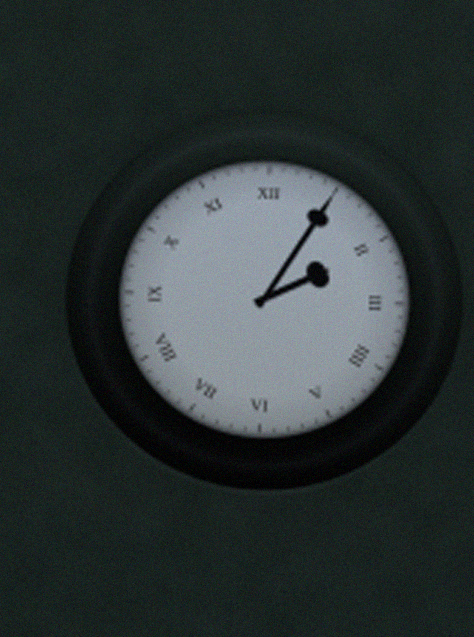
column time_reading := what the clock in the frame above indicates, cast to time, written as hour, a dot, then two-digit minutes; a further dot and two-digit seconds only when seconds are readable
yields 2.05
